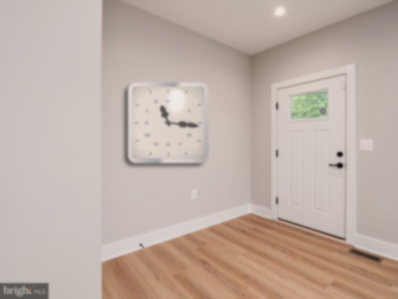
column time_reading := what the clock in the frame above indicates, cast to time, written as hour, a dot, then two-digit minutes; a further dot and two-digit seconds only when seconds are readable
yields 11.16
